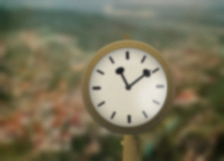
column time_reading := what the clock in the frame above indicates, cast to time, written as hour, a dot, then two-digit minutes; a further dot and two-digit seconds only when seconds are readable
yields 11.09
